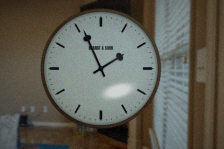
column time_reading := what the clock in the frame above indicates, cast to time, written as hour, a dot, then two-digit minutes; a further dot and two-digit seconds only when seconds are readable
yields 1.56
